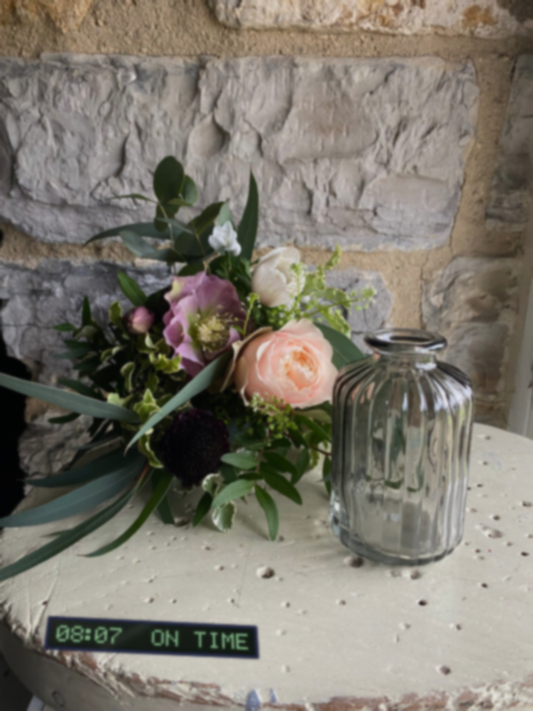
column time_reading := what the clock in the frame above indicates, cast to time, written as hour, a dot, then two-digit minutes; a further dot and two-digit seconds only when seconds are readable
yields 8.07
